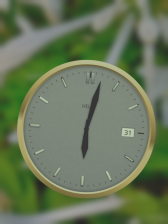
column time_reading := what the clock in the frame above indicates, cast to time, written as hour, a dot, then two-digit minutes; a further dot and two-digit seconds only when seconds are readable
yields 6.02
